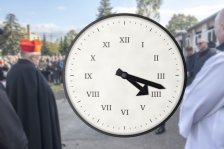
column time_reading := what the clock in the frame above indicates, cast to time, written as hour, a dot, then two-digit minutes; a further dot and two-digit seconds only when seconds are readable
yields 4.18
